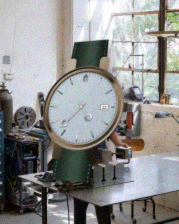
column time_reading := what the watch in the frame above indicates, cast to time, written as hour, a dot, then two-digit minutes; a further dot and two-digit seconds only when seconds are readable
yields 4.37
